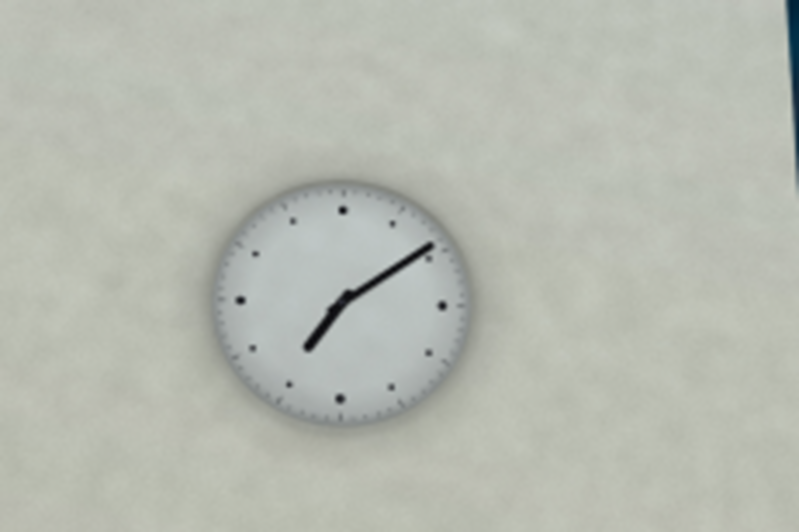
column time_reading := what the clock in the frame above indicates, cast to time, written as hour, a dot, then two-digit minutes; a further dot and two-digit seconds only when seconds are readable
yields 7.09
